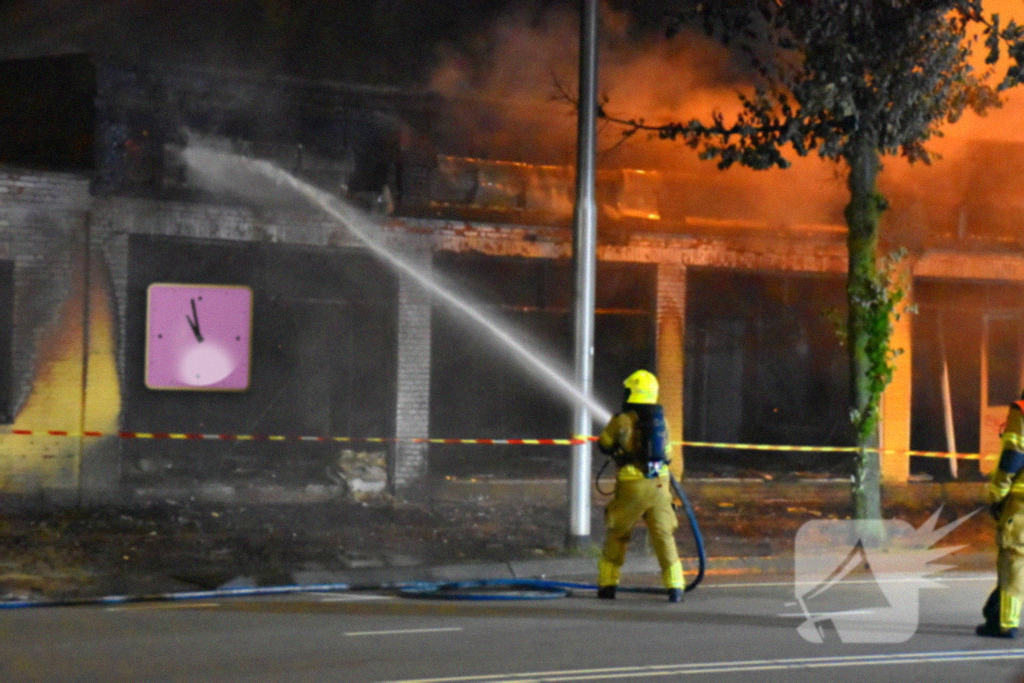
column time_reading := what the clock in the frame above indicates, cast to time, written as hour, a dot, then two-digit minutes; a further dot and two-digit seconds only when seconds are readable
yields 10.58
